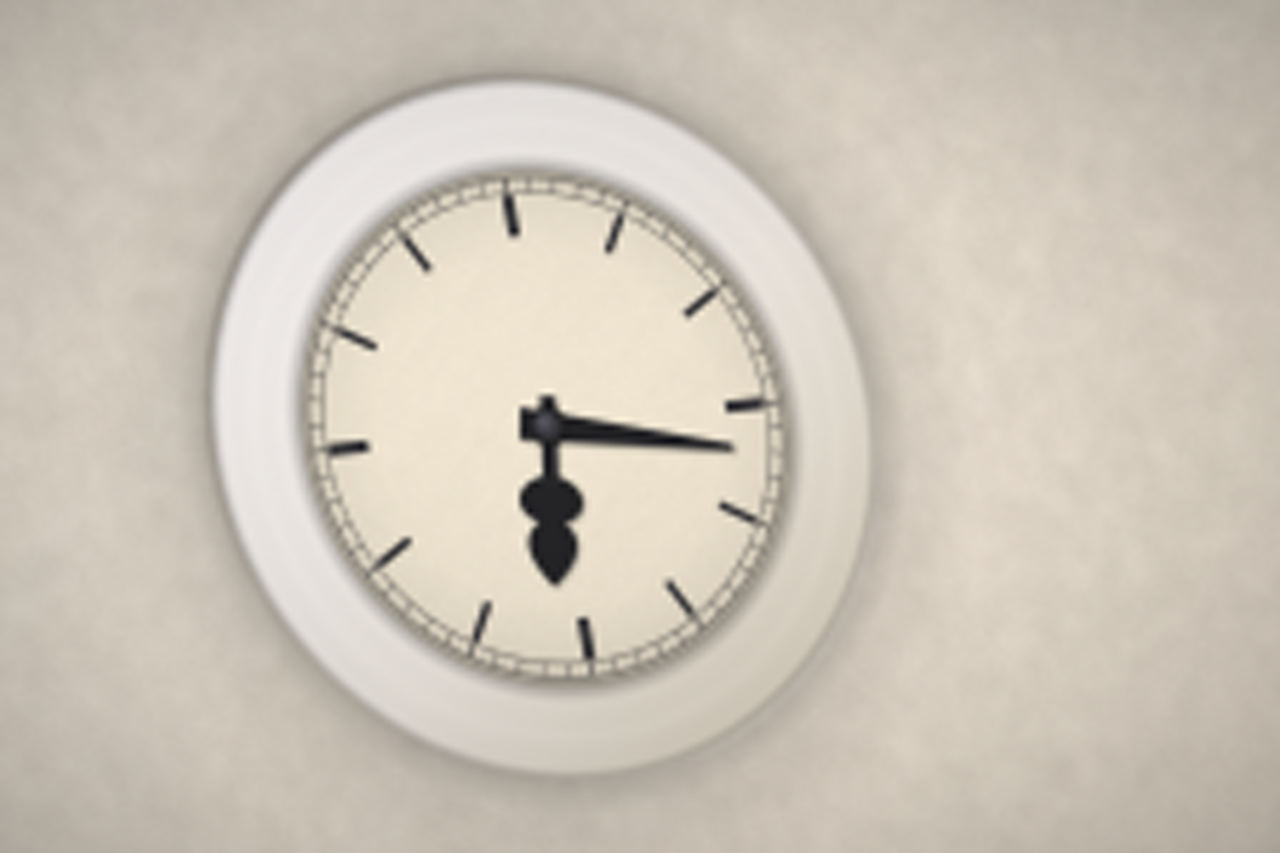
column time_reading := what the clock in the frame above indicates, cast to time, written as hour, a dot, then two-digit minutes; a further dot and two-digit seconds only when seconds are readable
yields 6.17
